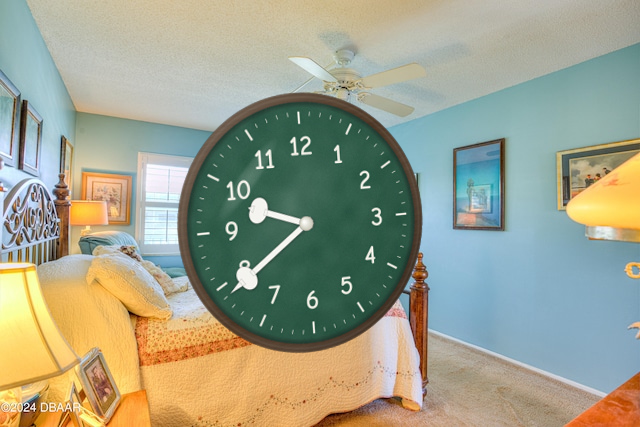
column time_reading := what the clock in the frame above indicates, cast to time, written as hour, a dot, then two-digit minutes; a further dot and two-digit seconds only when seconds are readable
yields 9.39
